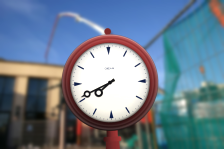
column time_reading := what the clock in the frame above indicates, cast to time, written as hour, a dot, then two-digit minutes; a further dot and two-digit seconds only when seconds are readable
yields 7.41
